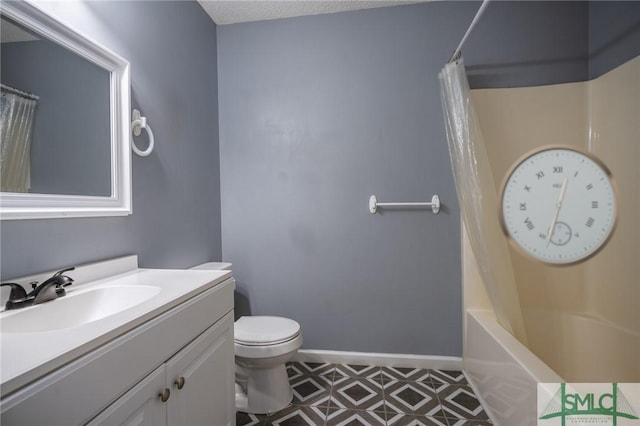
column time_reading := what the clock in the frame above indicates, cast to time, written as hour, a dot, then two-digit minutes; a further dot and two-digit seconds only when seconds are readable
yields 12.33
